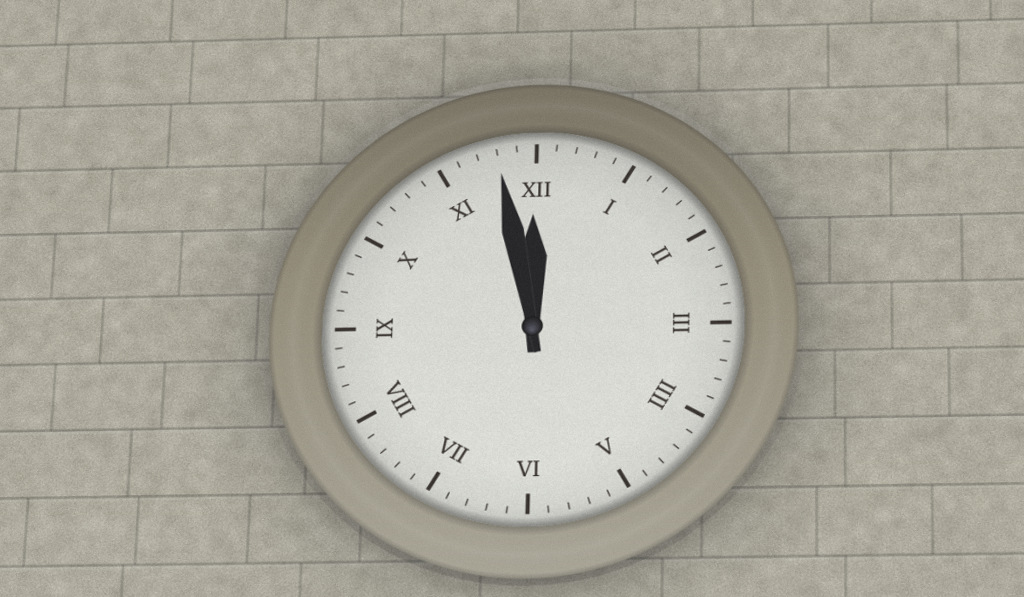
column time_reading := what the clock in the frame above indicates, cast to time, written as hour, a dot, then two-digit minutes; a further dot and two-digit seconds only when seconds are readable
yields 11.58
